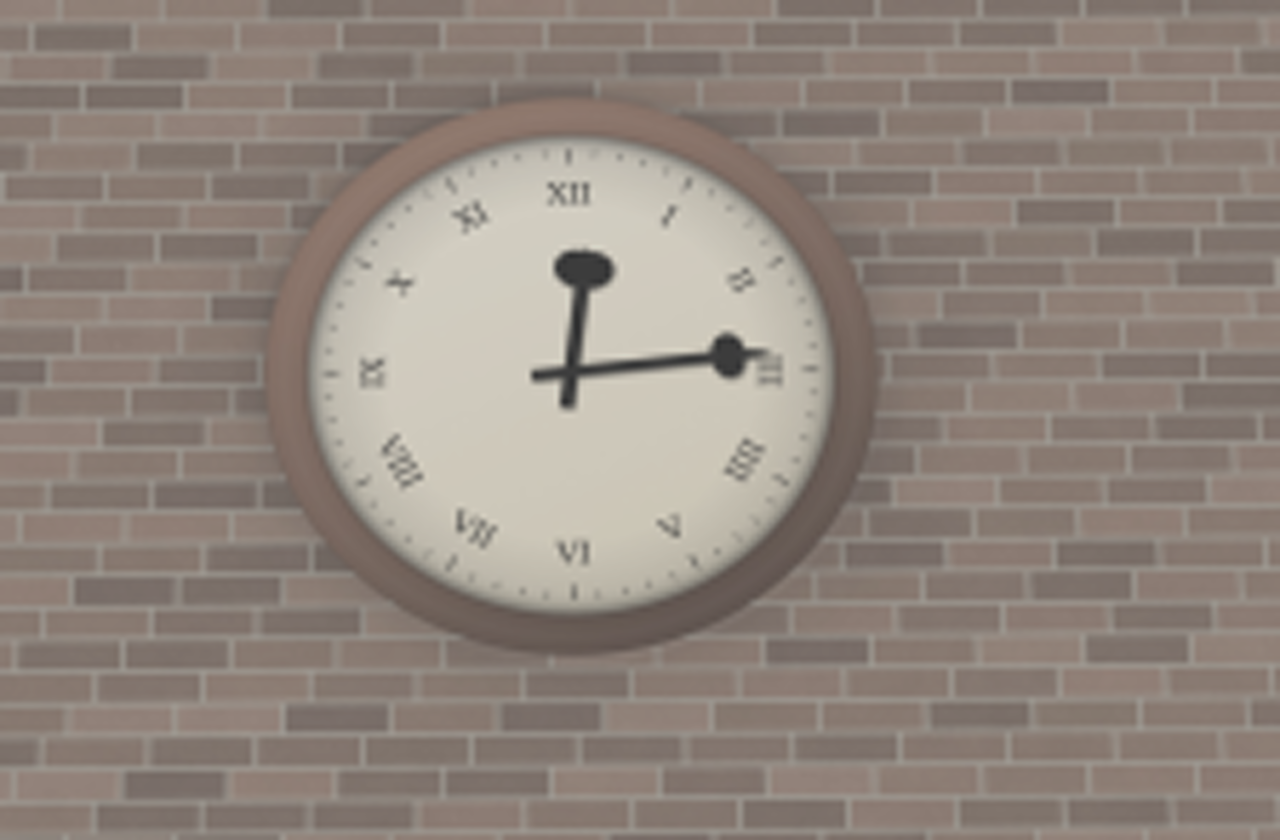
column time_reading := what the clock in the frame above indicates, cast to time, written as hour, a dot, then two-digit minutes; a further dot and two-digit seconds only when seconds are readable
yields 12.14
